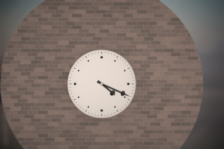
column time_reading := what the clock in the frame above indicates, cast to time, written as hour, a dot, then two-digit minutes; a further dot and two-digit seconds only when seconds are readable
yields 4.19
